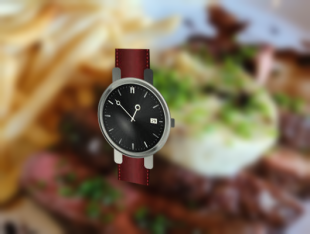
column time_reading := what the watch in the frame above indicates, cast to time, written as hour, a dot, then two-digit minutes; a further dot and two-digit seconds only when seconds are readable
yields 12.52
